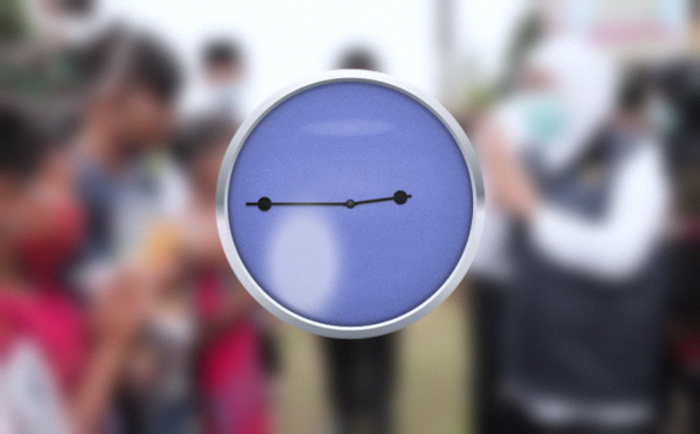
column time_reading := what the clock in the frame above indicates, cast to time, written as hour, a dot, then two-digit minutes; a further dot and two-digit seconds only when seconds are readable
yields 2.45
